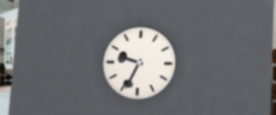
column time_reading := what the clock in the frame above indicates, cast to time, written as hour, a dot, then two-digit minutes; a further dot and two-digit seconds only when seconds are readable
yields 9.34
